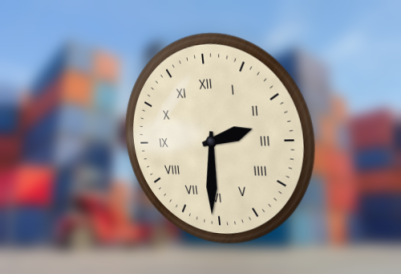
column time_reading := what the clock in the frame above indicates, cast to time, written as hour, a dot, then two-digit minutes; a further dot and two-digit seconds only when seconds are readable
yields 2.31
